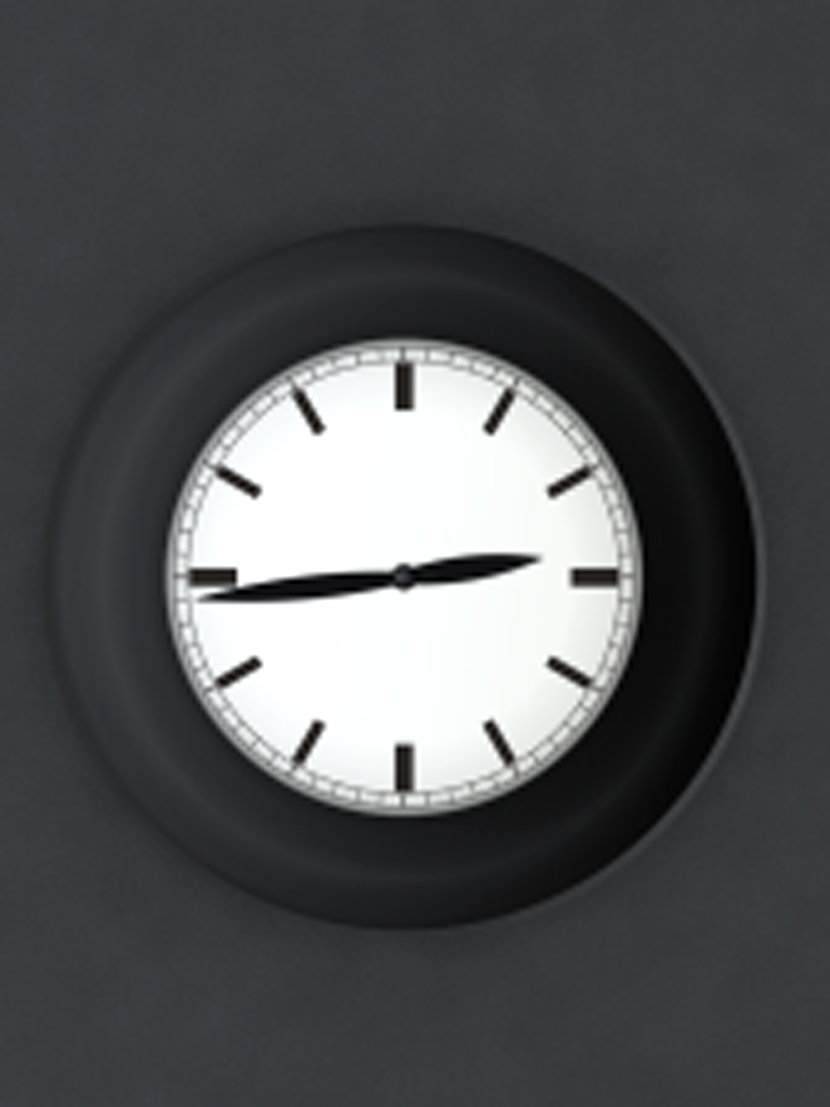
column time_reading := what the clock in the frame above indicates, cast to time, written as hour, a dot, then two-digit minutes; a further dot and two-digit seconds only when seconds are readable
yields 2.44
